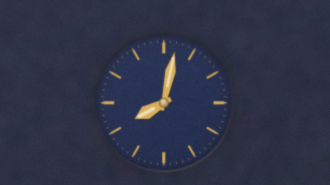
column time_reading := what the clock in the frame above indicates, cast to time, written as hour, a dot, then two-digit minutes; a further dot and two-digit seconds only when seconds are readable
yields 8.02
